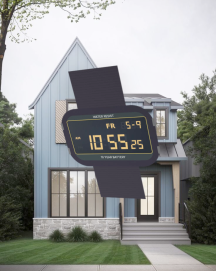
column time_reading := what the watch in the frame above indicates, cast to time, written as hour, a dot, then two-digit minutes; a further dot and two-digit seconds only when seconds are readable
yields 10.55.25
